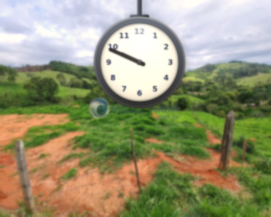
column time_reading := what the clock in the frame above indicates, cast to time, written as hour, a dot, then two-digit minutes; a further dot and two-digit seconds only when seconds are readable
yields 9.49
